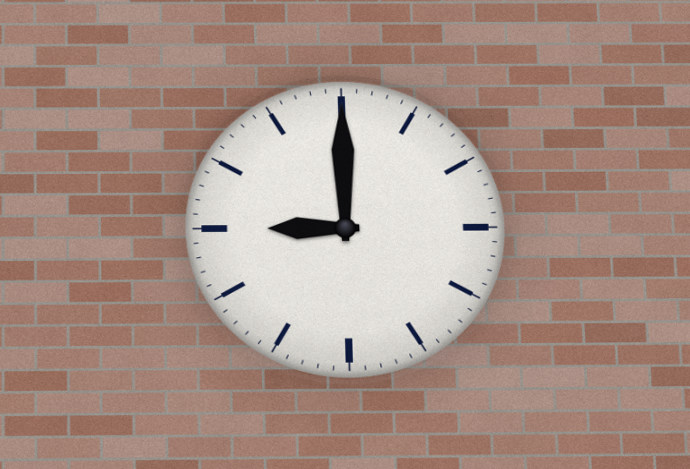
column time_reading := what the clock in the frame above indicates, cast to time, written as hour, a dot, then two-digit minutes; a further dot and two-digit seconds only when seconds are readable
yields 9.00
